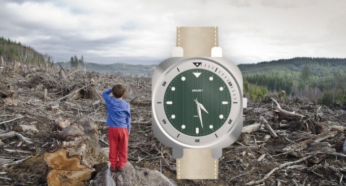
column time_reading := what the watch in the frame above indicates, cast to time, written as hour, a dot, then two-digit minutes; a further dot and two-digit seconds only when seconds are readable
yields 4.28
